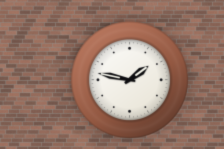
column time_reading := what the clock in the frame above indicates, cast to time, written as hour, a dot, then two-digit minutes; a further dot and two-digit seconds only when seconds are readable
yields 1.47
